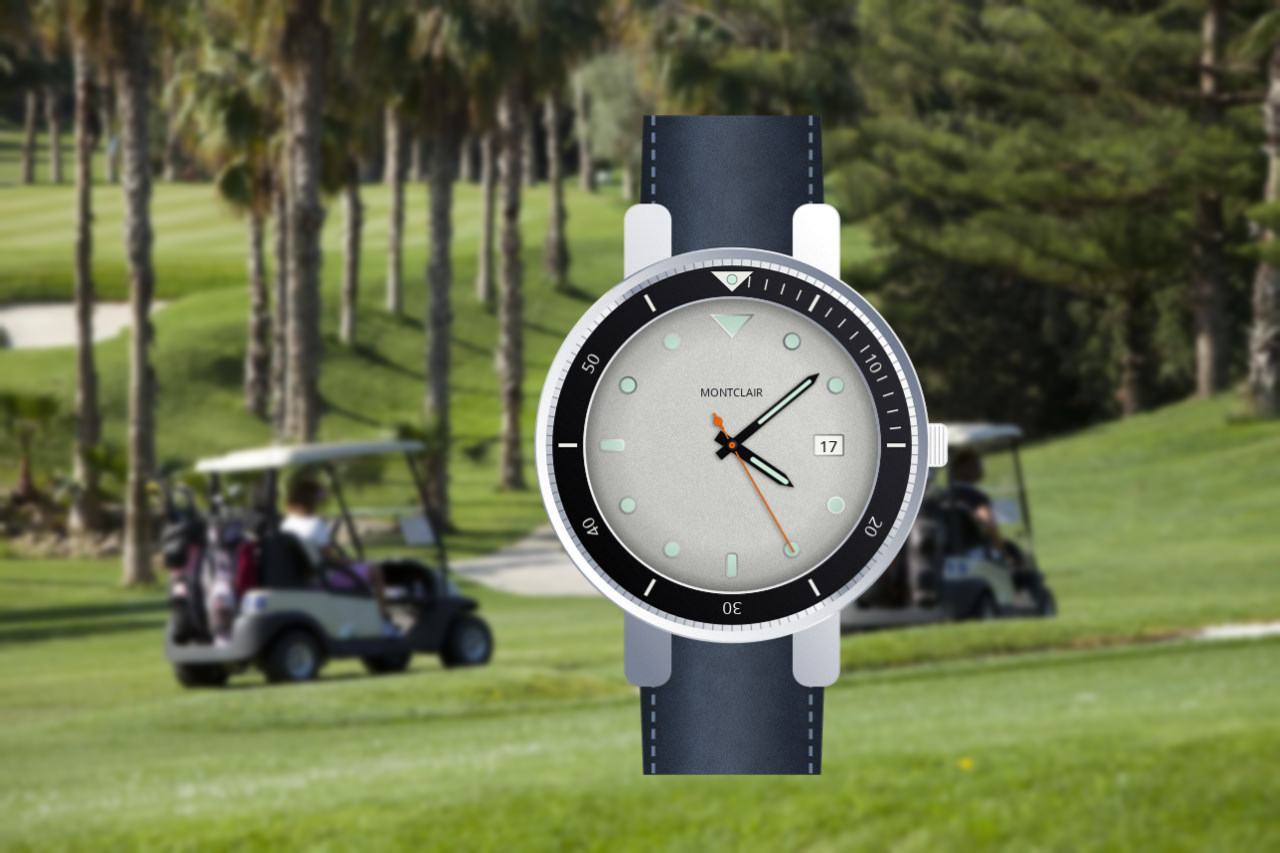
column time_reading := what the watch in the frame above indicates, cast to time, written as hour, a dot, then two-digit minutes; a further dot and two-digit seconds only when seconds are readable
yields 4.08.25
